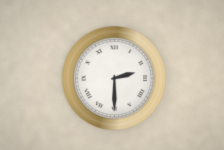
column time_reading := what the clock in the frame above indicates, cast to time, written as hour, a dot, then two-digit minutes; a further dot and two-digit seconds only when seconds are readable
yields 2.30
